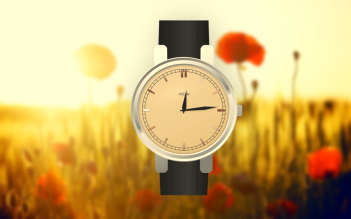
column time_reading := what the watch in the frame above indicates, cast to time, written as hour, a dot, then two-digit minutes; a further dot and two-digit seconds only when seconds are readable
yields 12.14
